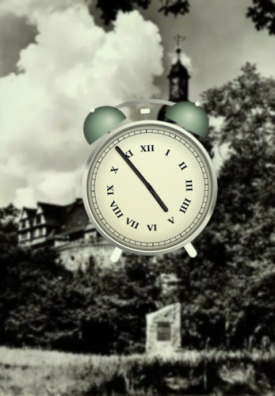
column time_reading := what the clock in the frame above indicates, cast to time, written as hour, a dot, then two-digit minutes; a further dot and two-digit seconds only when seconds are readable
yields 4.54
